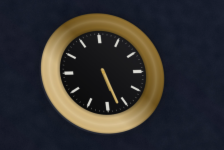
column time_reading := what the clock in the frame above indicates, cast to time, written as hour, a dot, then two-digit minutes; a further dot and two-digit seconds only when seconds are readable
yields 5.27
